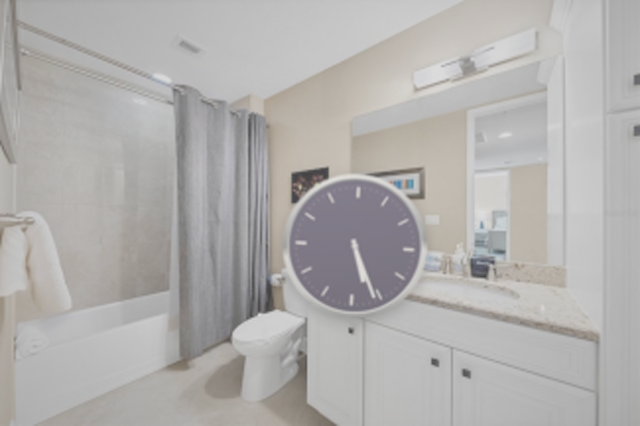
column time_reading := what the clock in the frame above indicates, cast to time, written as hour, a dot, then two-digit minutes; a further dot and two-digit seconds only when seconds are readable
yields 5.26
